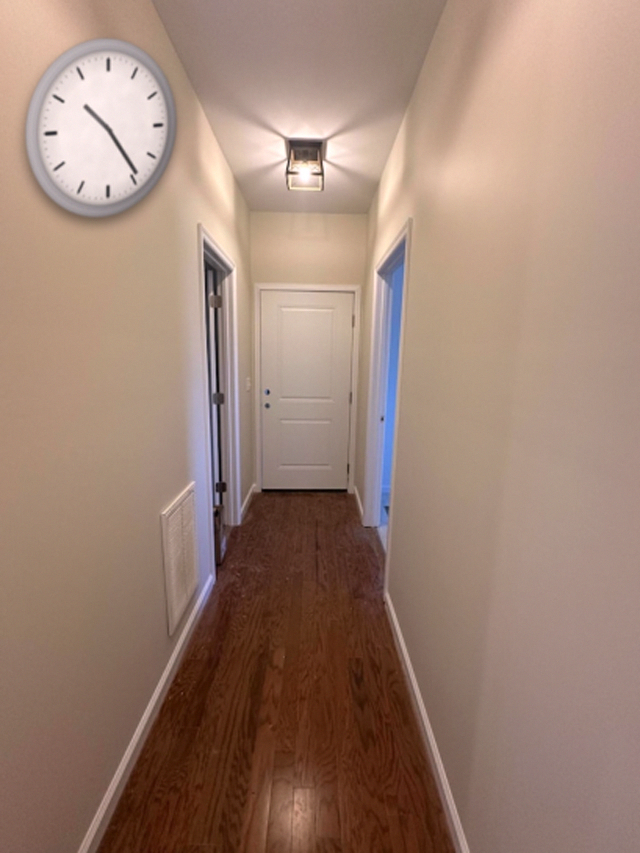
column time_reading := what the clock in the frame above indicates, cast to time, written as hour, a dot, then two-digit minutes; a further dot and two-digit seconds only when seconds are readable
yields 10.24
